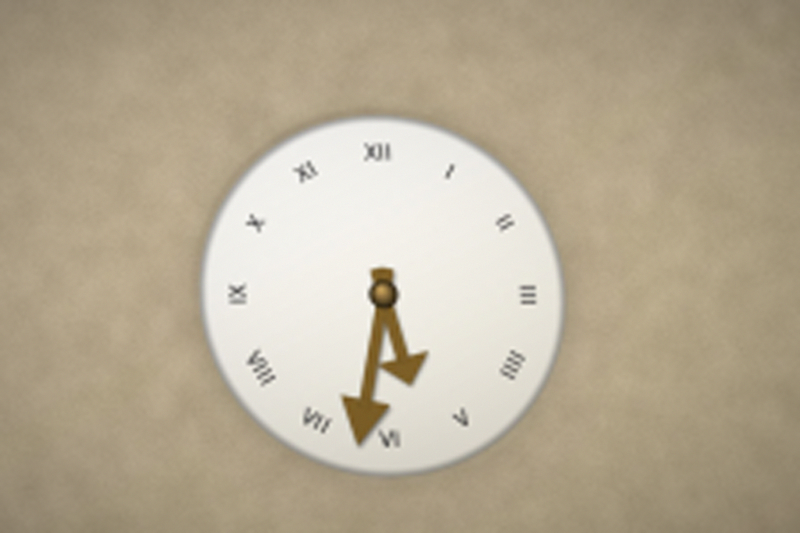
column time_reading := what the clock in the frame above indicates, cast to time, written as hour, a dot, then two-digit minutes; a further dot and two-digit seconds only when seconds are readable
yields 5.32
